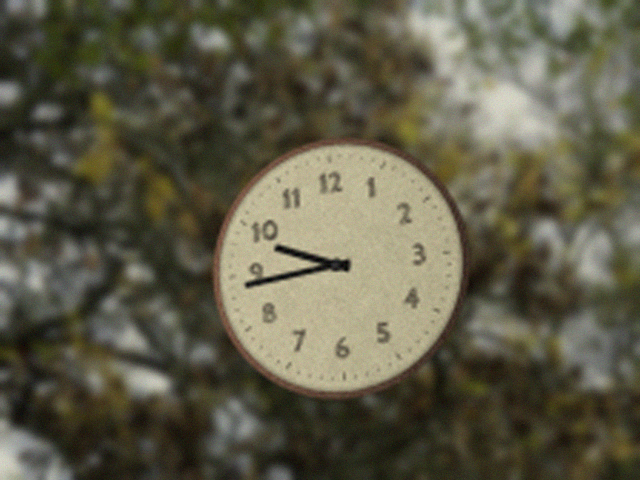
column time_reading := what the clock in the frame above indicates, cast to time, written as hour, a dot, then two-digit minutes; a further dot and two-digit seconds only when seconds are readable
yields 9.44
